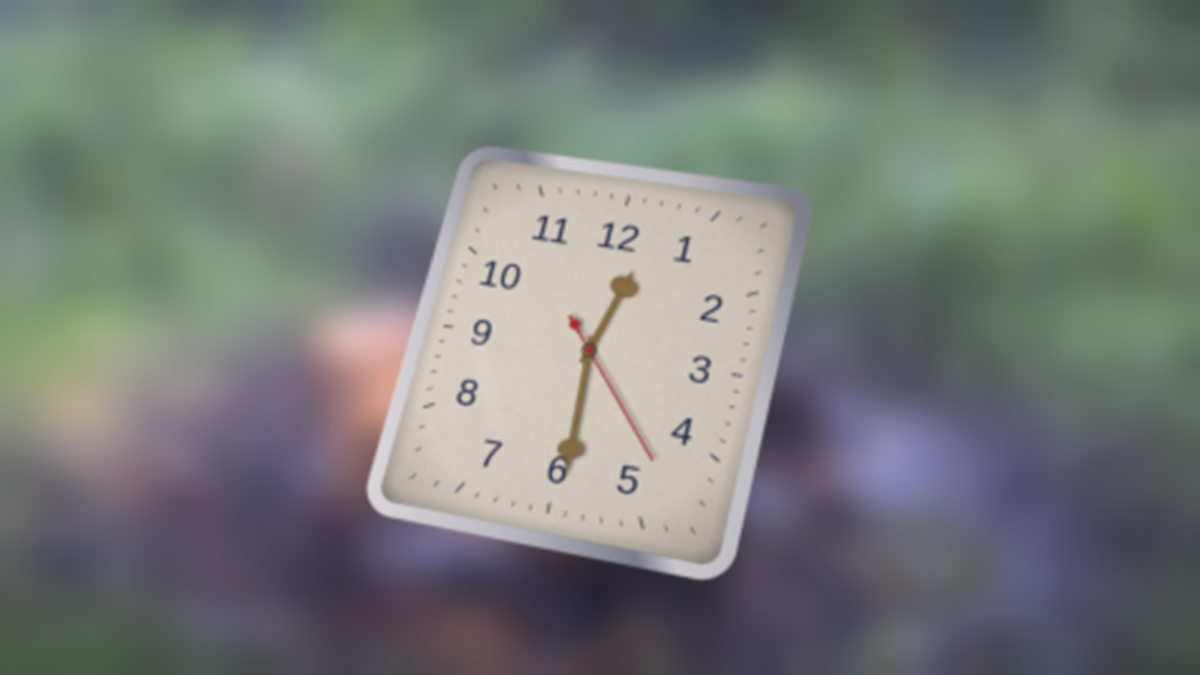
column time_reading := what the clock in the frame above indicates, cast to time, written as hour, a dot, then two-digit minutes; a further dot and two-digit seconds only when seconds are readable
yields 12.29.23
